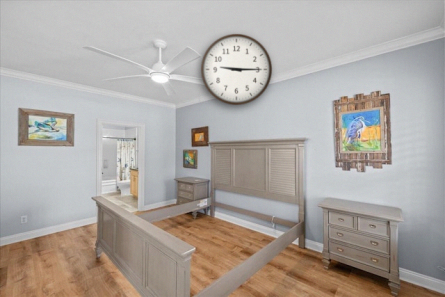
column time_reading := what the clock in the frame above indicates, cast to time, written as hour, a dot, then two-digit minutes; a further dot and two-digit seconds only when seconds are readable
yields 9.15
